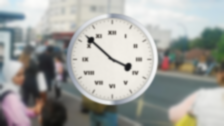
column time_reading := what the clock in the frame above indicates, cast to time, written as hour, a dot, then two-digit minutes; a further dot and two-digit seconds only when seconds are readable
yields 3.52
